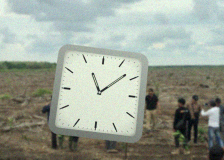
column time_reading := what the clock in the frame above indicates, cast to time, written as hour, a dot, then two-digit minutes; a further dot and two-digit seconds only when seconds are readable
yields 11.08
